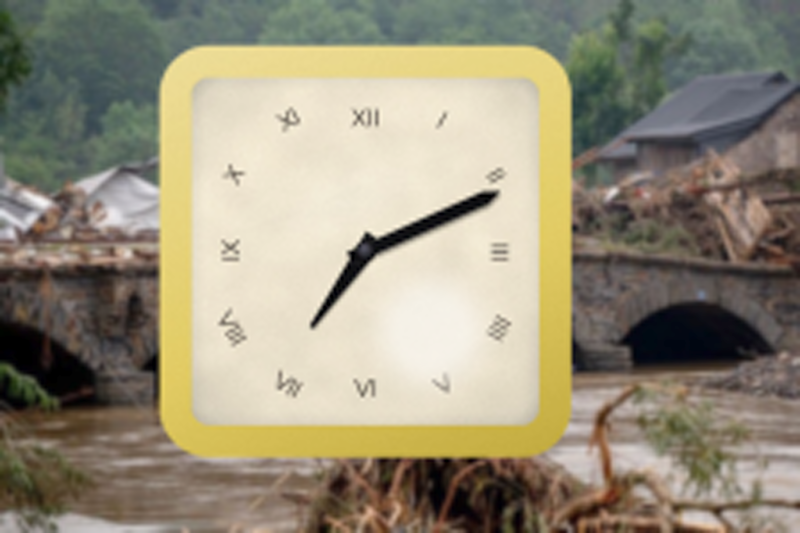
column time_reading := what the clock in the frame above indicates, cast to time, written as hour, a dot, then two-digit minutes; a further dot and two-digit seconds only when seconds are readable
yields 7.11
